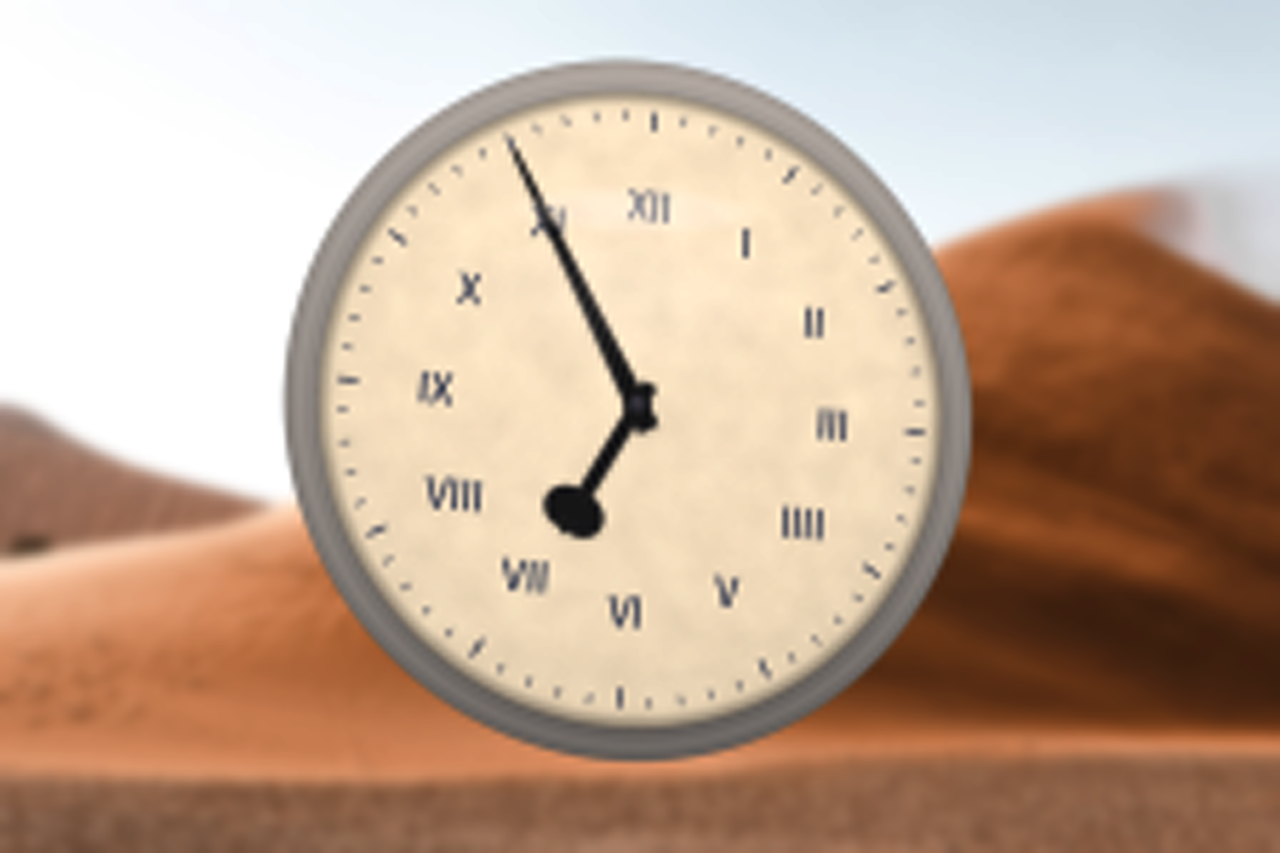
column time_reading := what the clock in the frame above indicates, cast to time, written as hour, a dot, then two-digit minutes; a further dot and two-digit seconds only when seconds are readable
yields 6.55
